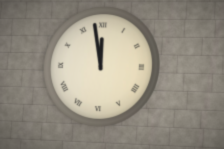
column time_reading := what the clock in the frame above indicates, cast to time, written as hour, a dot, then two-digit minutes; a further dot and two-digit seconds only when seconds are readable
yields 11.58
